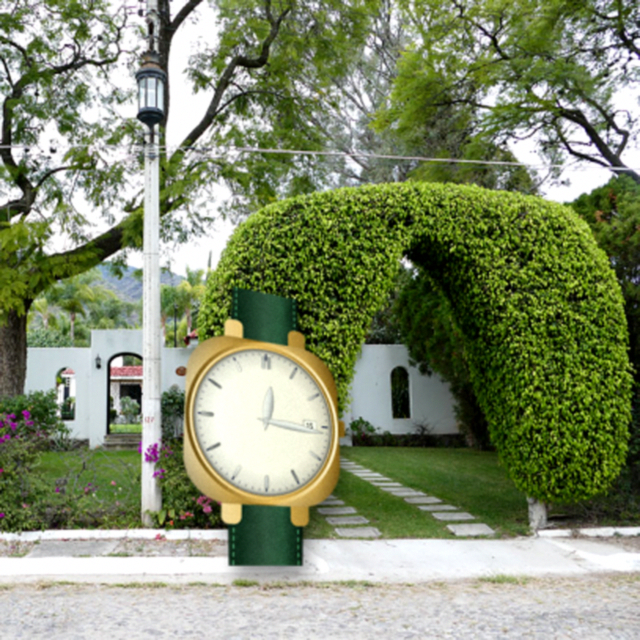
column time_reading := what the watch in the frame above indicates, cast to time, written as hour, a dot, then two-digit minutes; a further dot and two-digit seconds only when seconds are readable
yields 12.16
